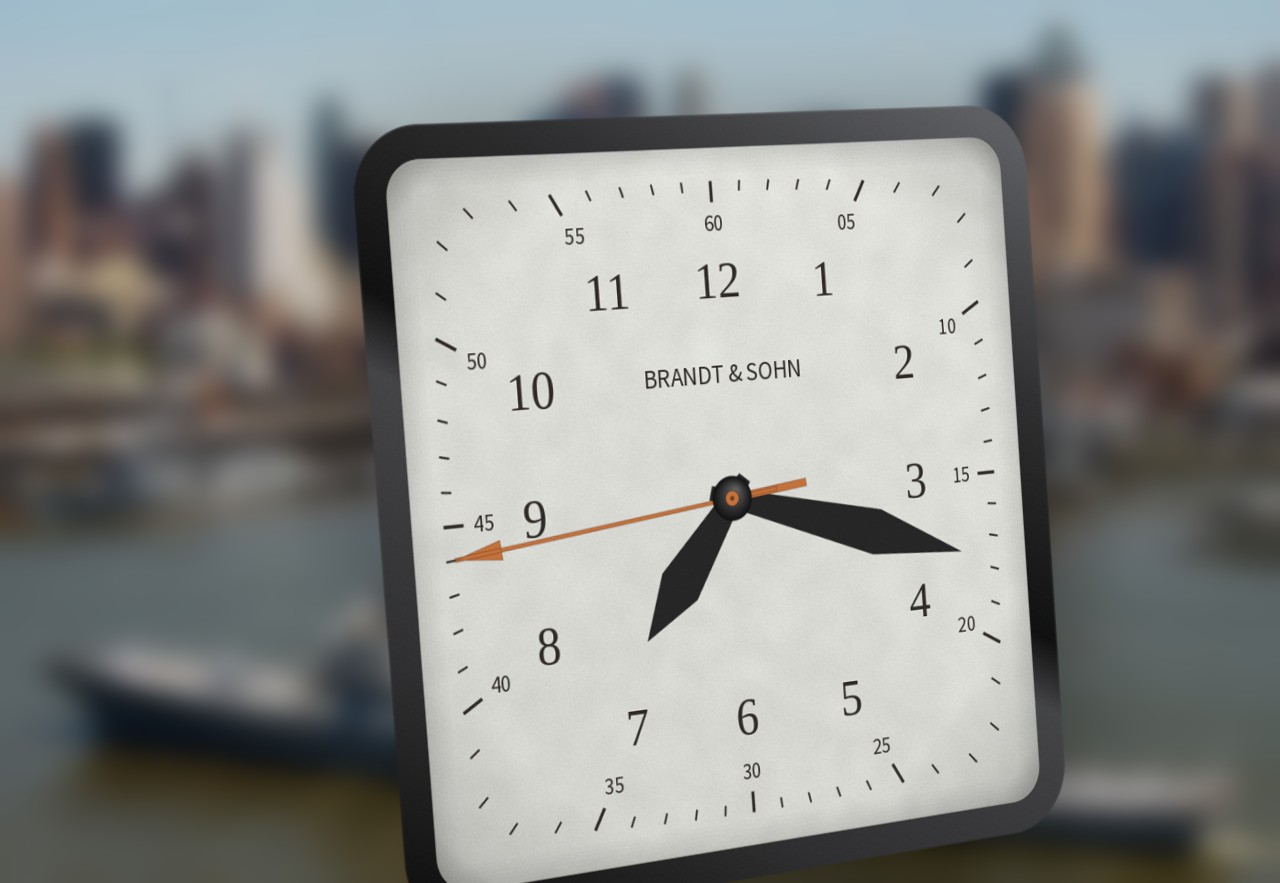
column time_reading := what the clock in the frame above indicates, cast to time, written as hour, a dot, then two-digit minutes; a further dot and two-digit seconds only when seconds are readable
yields 7.17.44
